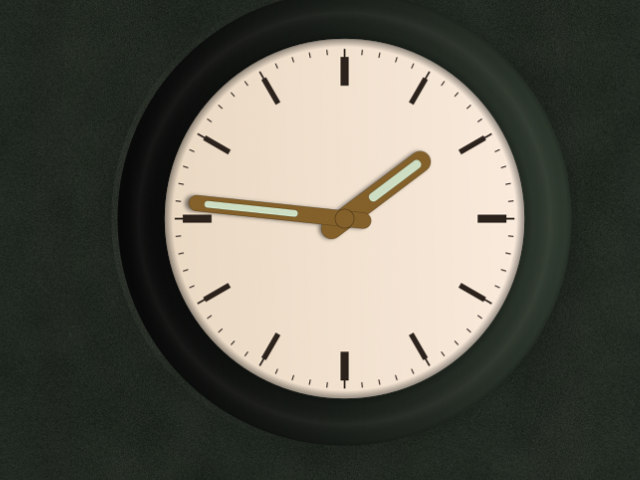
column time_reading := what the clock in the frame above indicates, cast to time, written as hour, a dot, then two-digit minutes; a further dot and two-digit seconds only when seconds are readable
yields 1.46
